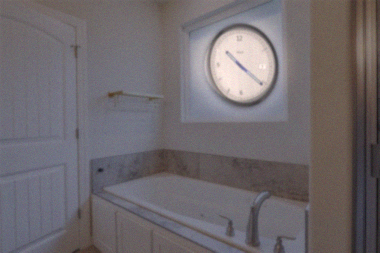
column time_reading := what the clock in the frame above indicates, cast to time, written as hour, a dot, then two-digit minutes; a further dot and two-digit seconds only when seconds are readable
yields 10.21
